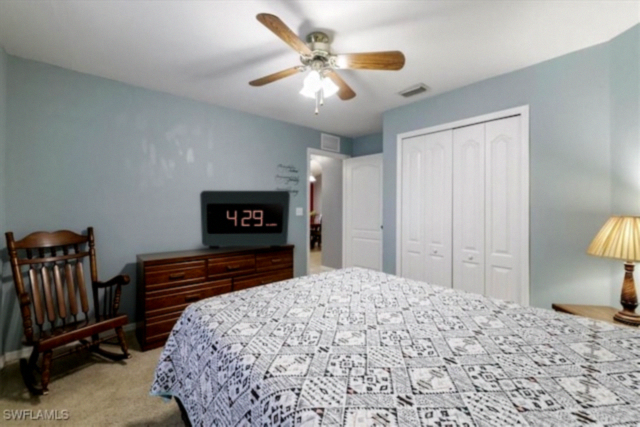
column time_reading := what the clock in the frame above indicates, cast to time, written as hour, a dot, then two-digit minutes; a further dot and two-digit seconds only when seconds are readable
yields 4.29
